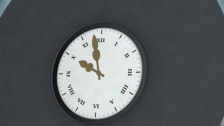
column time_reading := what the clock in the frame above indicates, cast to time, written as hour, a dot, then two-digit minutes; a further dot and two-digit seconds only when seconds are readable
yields 9.58
